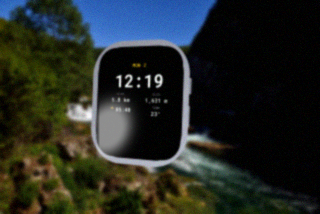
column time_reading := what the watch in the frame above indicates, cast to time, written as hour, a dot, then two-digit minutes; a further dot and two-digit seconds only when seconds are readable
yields 12.19
